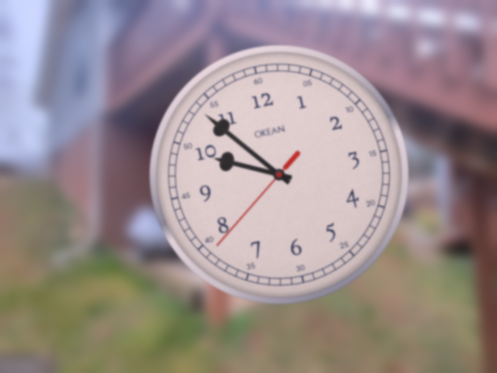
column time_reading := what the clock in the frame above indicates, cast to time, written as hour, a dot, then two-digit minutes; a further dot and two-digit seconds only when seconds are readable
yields 9.53.39
